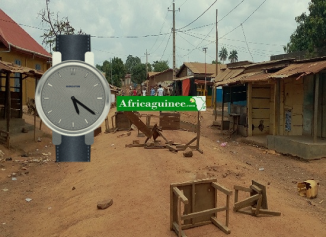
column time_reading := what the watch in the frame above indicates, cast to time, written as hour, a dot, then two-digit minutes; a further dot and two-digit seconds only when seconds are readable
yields 5.21
